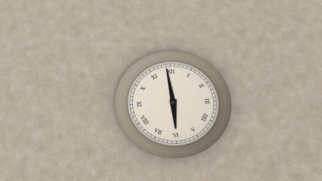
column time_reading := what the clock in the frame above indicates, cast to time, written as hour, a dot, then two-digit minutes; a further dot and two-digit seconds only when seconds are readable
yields 5.59
